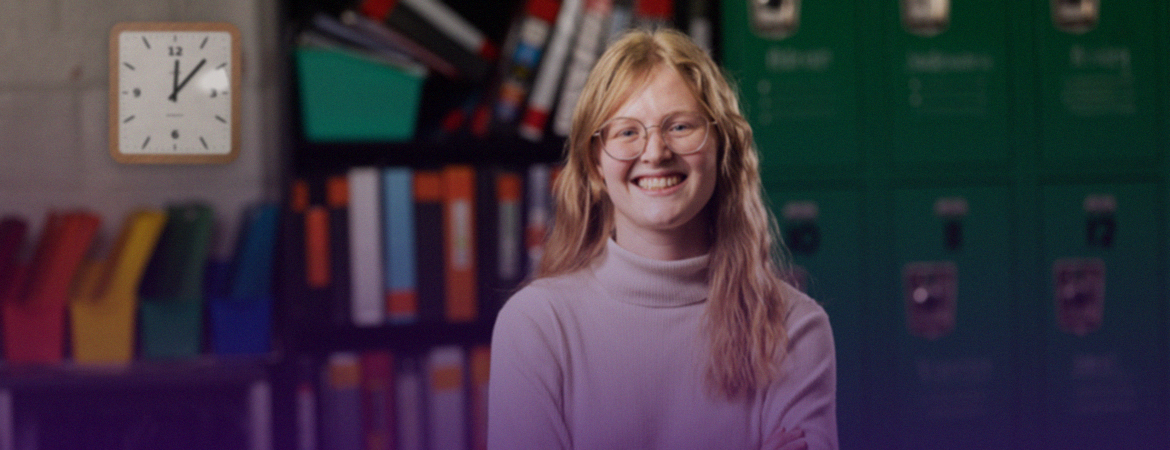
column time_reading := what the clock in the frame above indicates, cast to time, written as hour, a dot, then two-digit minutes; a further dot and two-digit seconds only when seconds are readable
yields 12.07
